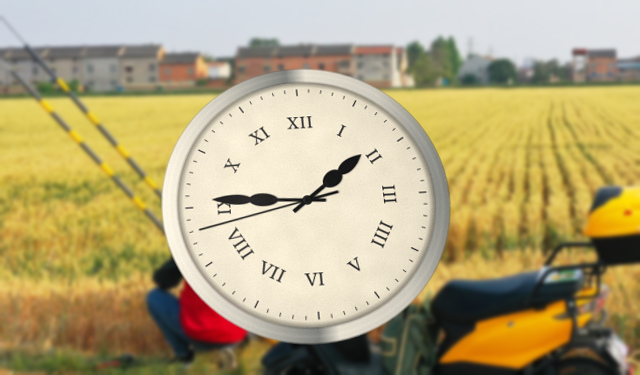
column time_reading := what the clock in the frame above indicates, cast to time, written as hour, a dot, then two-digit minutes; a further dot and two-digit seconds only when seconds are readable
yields 1.45.43
